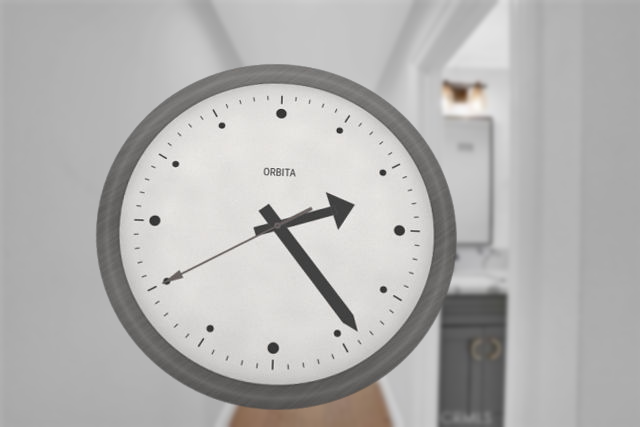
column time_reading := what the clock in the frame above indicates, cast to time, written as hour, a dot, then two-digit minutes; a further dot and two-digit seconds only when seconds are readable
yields 2.23.40
